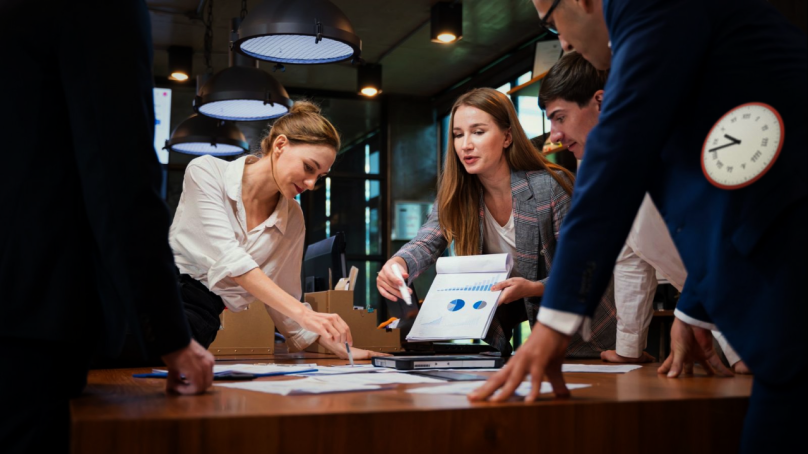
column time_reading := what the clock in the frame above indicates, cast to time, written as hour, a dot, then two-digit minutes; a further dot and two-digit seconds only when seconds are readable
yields 9.42
